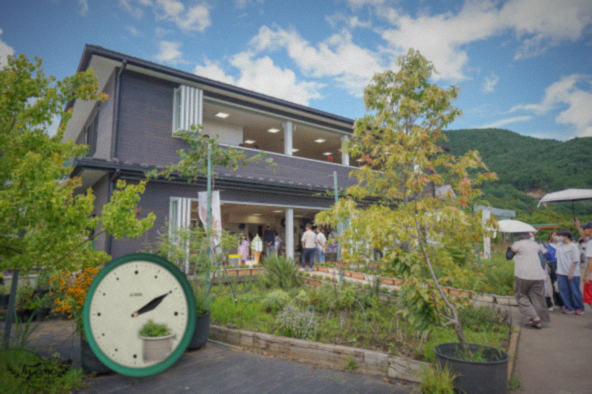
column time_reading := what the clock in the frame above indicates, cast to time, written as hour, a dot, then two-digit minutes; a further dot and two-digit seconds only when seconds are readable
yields 2.10
